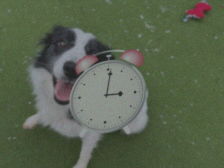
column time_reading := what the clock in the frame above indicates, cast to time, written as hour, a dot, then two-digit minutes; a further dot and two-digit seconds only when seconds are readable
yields 3.01
